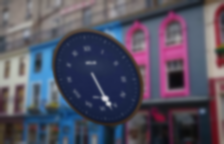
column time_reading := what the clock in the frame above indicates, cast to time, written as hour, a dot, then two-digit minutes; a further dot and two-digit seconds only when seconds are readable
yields 5.27
